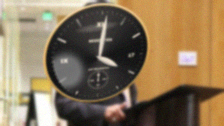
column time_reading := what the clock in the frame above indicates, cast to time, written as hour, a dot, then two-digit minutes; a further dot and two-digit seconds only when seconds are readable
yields 4.01
